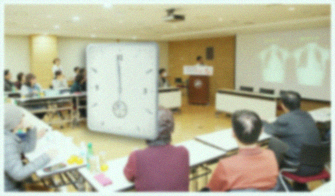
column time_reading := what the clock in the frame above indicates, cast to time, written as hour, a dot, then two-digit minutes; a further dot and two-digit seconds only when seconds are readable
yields 5.59
